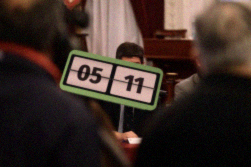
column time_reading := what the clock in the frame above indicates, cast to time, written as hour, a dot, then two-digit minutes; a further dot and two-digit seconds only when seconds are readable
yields 5.11
